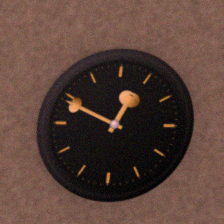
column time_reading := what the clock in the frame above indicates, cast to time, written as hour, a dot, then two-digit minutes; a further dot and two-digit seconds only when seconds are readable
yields 12.49
